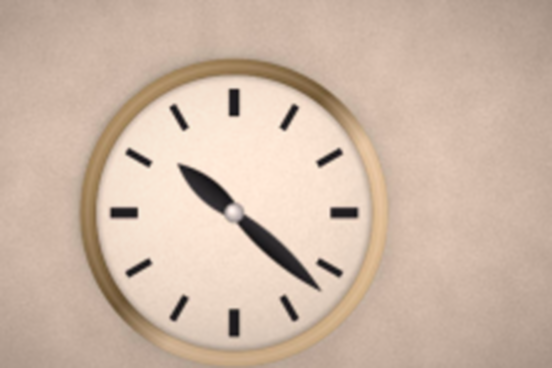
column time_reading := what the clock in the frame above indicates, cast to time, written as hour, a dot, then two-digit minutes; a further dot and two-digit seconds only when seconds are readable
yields 10.22
